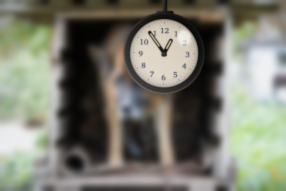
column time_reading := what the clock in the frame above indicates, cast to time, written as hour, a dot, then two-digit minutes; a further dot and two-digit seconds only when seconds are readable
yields 12.54
